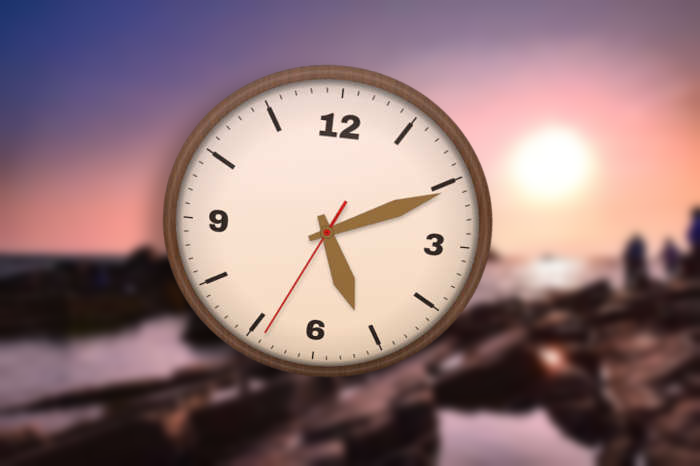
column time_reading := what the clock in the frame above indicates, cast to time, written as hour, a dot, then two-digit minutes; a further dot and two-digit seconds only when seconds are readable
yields 5.10.34
